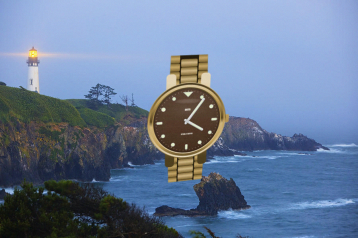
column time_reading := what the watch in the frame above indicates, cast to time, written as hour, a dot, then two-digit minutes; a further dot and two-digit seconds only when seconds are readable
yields 4.06
